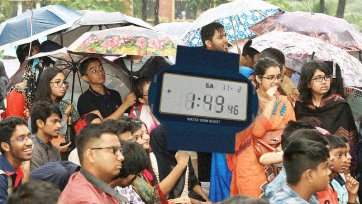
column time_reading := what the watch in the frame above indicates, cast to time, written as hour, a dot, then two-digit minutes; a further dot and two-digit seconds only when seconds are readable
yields 1.49.46
